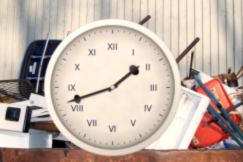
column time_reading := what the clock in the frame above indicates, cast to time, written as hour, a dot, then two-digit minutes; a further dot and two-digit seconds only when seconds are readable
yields 1.42
